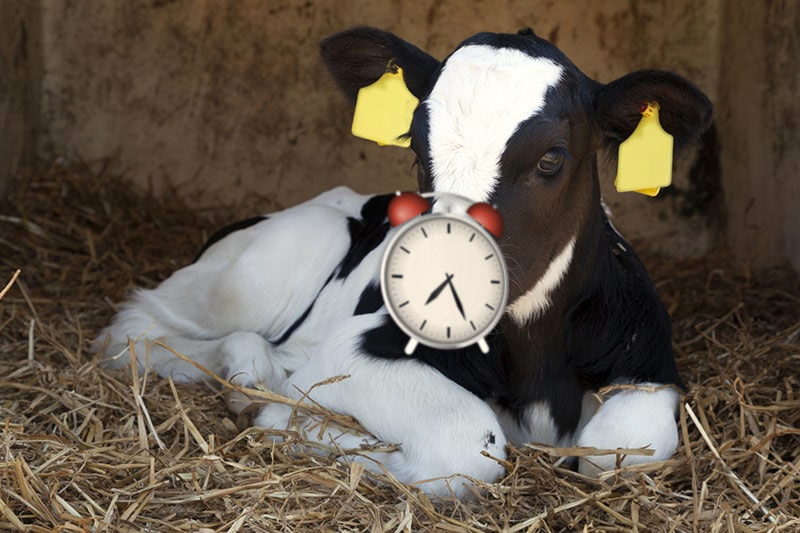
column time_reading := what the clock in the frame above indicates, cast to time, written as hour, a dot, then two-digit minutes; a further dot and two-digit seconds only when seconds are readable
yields 7.26
